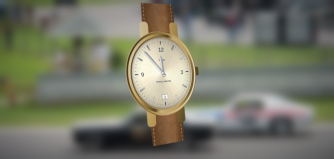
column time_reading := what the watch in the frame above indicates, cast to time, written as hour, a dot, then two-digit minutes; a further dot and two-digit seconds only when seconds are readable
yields 11.53
